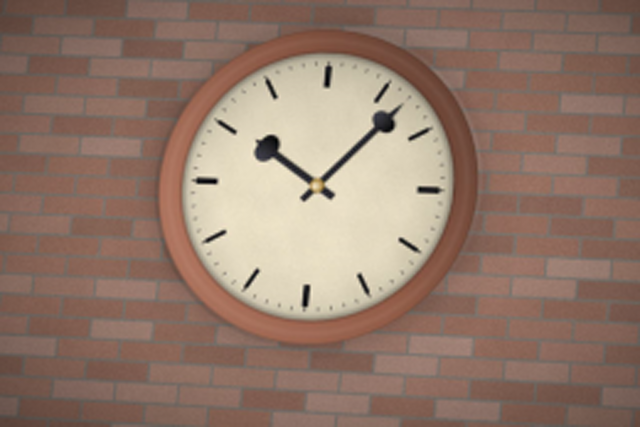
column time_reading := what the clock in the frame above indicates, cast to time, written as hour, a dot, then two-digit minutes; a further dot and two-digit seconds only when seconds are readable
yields 10.07
